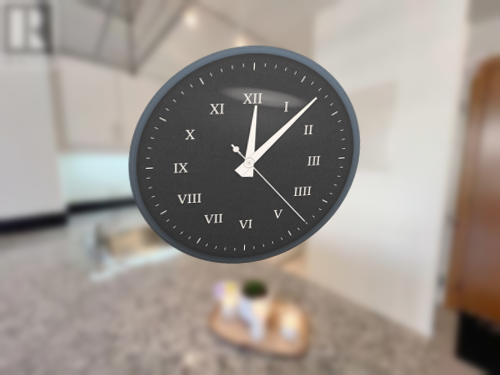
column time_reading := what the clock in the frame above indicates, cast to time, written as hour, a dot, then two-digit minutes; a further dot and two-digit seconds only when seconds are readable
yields 12.07.23
